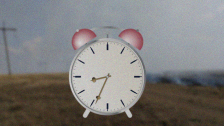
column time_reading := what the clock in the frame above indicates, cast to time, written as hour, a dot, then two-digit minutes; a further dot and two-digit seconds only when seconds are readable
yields 8.34
